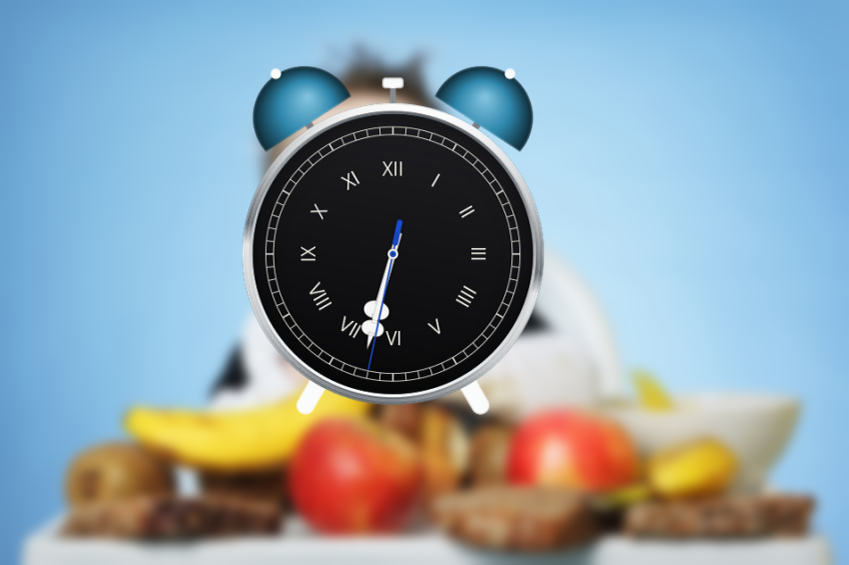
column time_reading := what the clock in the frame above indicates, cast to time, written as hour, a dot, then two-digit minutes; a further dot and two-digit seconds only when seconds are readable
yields 6.32.32
